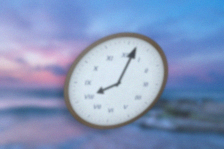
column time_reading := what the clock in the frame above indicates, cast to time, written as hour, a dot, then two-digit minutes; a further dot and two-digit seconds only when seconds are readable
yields 8.02
